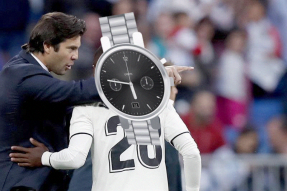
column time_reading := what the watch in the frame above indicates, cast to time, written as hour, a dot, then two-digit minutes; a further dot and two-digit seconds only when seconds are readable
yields 5.47
